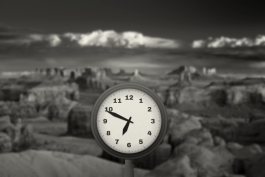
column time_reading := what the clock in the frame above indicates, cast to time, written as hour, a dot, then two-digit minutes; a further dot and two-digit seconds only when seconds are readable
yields 6.49
